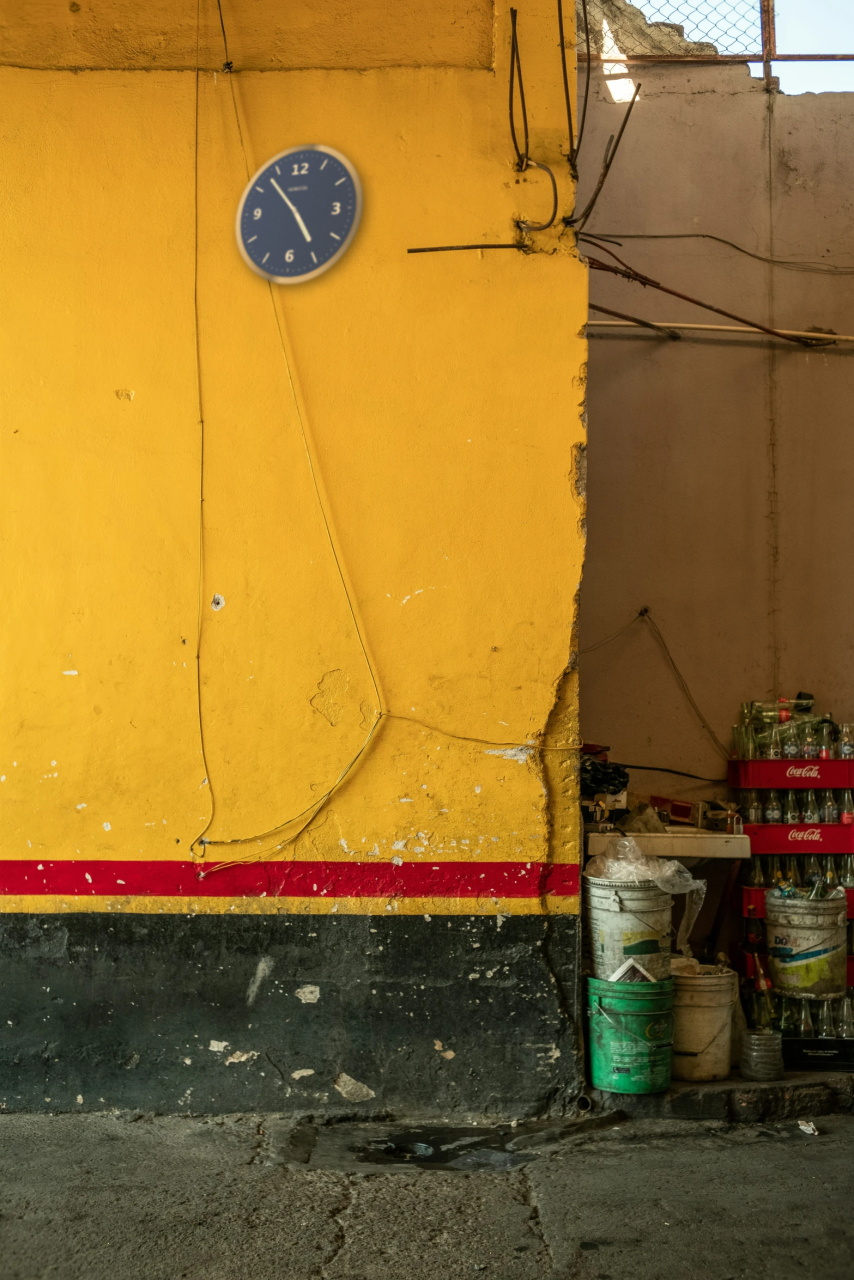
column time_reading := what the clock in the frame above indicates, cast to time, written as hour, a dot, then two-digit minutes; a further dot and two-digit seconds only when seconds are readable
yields 4.53
